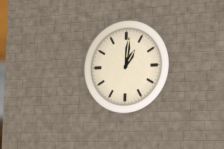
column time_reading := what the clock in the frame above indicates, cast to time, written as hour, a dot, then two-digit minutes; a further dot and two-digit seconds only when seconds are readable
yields 1.01
